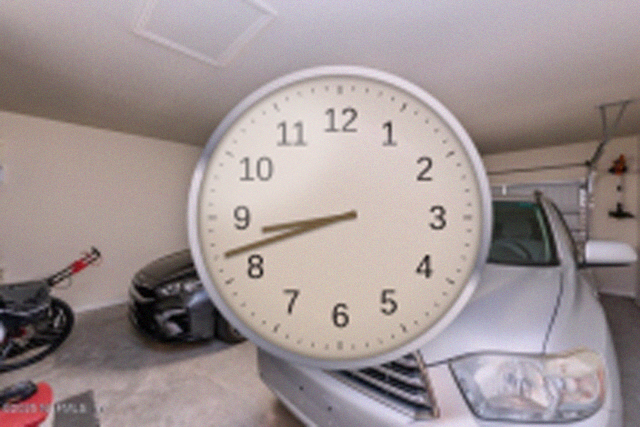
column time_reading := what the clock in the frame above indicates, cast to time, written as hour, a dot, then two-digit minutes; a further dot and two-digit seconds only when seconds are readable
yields 8.42
